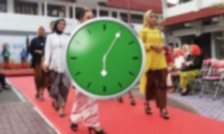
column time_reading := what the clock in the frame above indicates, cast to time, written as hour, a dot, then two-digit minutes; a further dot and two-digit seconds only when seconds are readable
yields 6.05
